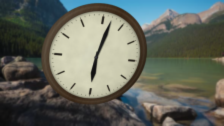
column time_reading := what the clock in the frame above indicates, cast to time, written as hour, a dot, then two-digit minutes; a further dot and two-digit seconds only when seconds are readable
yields 6.02
